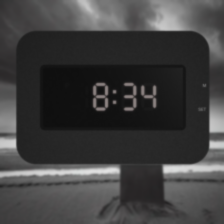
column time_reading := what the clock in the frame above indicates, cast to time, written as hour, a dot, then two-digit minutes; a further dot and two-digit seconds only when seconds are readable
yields 8.34
